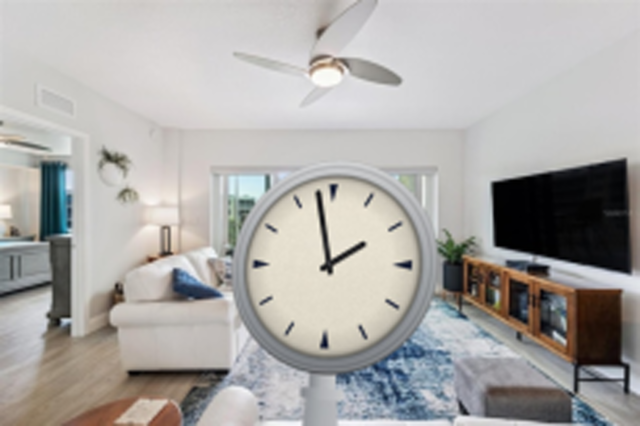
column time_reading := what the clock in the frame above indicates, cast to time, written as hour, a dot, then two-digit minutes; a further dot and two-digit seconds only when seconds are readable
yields 1.58
